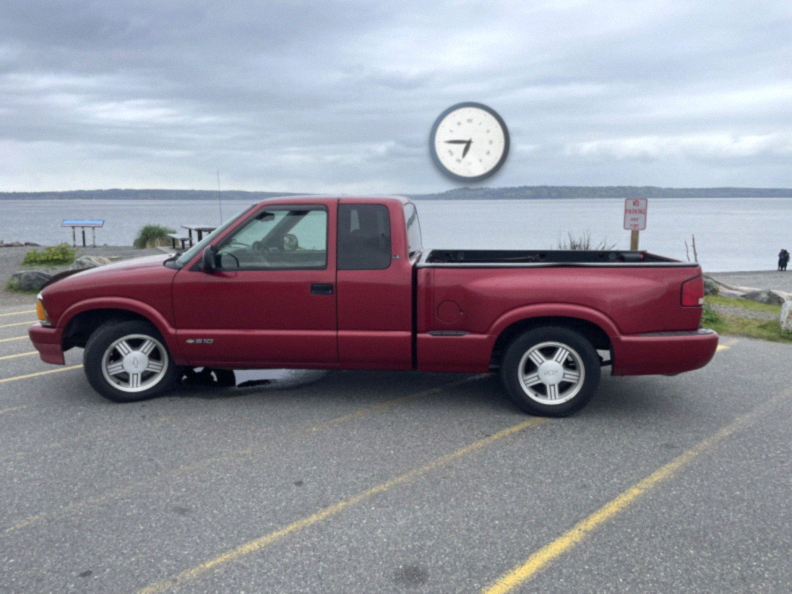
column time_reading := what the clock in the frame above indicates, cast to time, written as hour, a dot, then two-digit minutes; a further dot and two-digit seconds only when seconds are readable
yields 6.45
